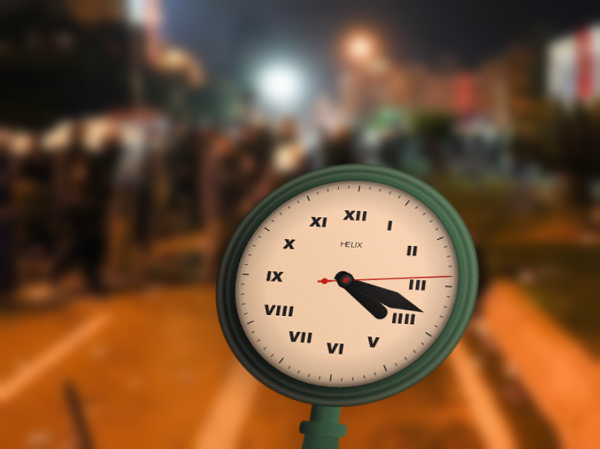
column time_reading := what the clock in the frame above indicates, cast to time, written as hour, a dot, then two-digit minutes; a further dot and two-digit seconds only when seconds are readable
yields 4.18.14
